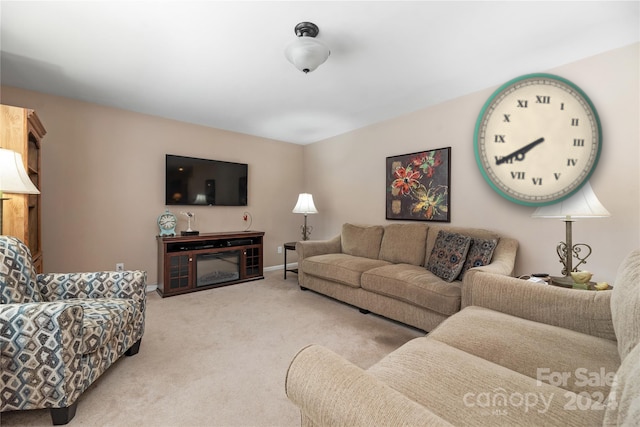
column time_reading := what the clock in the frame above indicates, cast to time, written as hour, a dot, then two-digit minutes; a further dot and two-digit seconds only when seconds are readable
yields 7.40
